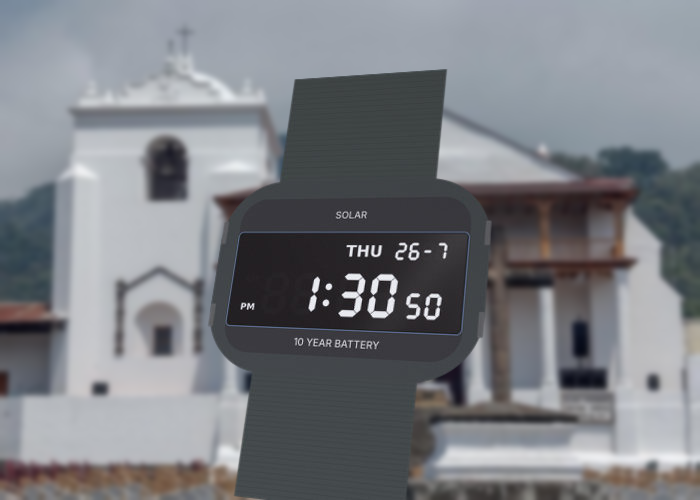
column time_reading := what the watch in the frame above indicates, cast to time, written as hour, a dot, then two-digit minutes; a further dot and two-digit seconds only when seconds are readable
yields 1.30.50
